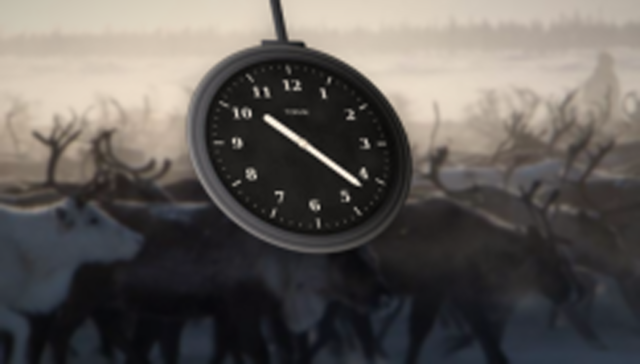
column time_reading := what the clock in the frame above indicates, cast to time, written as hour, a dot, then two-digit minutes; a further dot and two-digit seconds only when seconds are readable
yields 10.22
